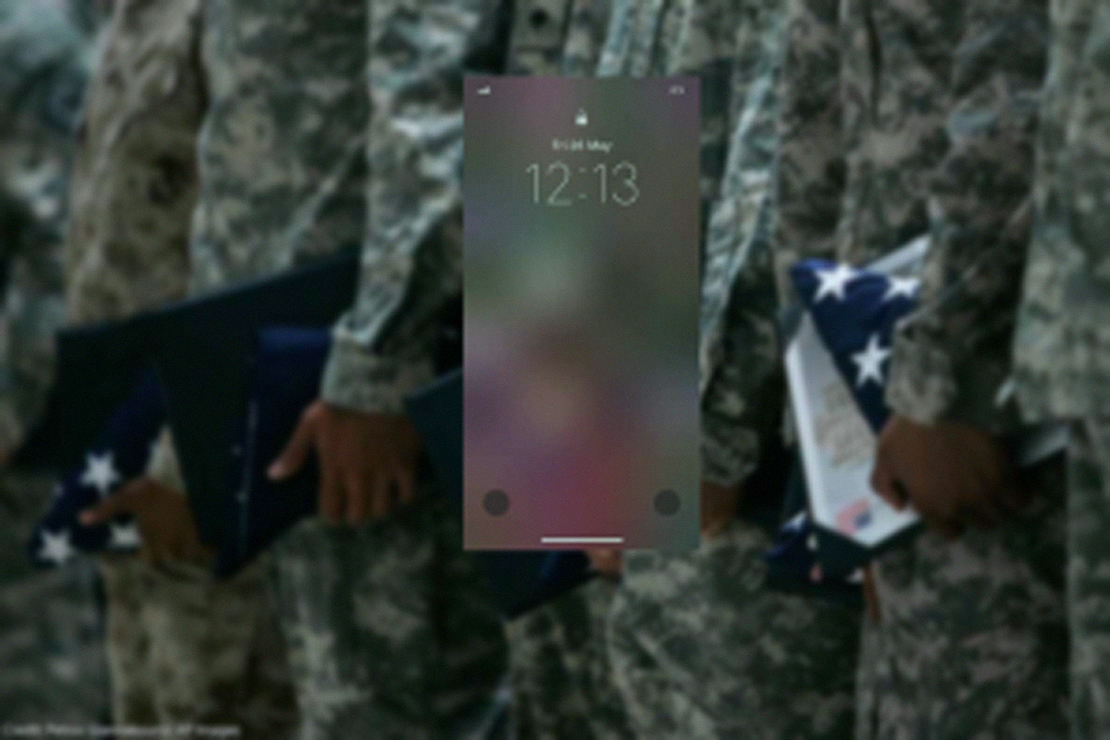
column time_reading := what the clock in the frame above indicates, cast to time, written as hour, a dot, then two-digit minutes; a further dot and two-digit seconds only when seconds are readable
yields 12.13
